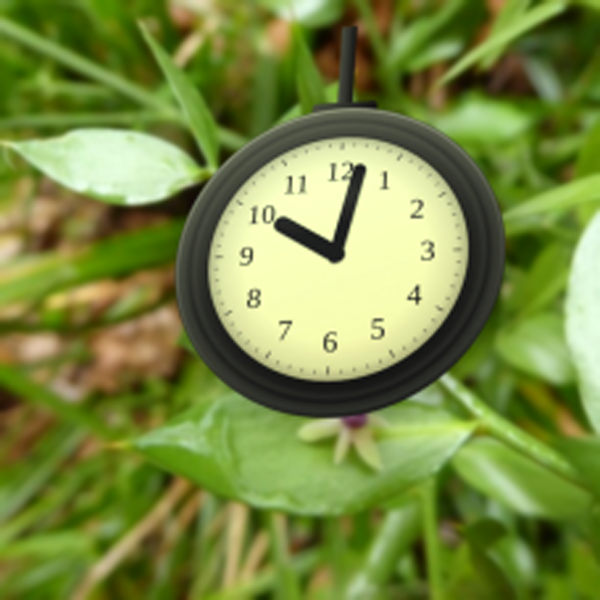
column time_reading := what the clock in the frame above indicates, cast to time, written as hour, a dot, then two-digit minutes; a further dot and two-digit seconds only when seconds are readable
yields 10.02
